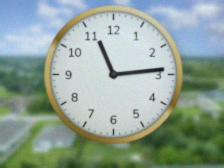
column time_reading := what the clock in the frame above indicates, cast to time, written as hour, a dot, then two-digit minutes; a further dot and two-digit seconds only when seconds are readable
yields 11.14
